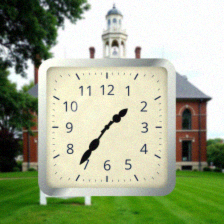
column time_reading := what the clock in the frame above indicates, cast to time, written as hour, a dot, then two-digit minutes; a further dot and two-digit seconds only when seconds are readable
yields 1.36
